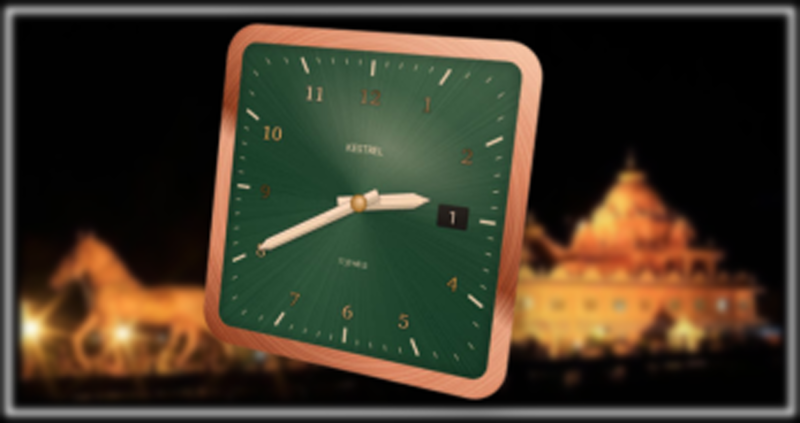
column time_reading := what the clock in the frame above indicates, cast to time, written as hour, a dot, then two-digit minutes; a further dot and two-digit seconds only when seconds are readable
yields 2.40
